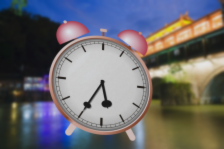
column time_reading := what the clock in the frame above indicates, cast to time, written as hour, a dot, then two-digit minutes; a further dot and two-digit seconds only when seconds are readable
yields 5.35
